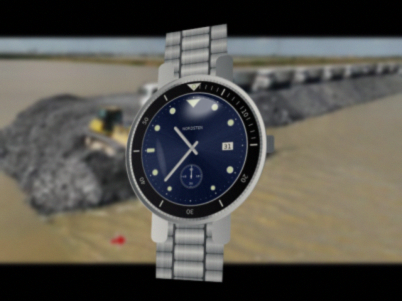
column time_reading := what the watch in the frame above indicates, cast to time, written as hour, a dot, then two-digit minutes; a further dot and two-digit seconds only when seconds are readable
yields 10.37
